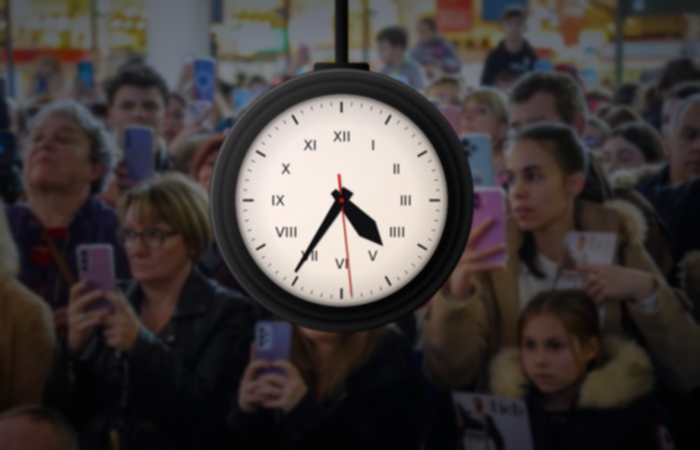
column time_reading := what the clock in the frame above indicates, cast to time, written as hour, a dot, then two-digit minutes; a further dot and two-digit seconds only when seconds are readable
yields 4.35.29
